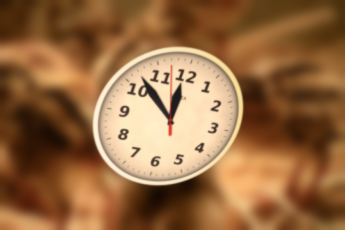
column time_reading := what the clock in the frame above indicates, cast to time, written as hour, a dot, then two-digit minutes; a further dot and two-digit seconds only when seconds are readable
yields 11.51.57
